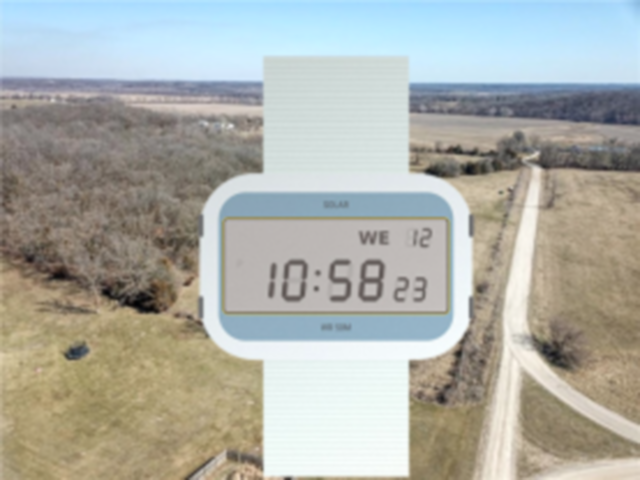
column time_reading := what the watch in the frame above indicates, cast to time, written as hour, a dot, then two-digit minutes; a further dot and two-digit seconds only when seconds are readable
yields 10.58.23
